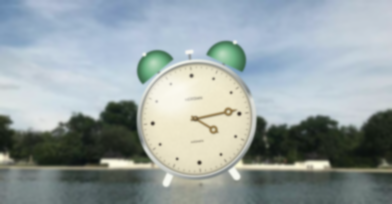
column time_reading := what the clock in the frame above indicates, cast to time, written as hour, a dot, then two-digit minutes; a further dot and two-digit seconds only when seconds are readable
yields 4.14
